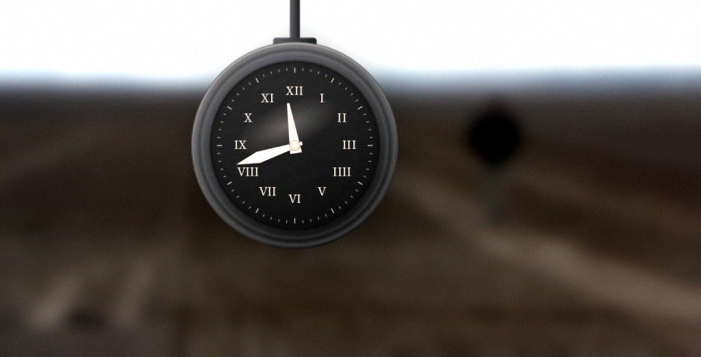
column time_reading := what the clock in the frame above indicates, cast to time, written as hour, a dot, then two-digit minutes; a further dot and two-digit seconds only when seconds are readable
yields 11.42
